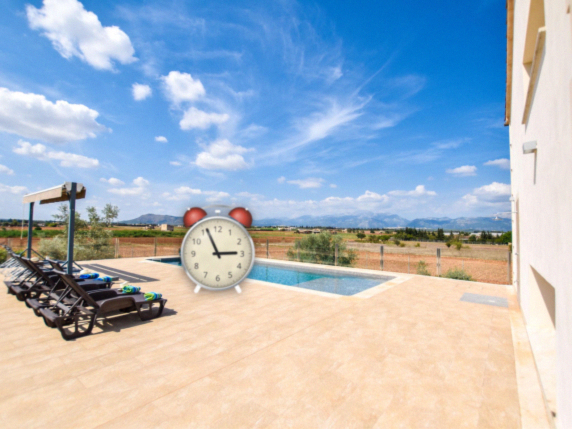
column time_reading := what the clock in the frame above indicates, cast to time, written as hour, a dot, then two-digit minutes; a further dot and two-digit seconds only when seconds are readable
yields 2.56
